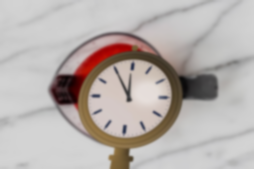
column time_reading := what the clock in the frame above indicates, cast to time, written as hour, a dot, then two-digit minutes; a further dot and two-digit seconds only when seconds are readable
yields 11.55
